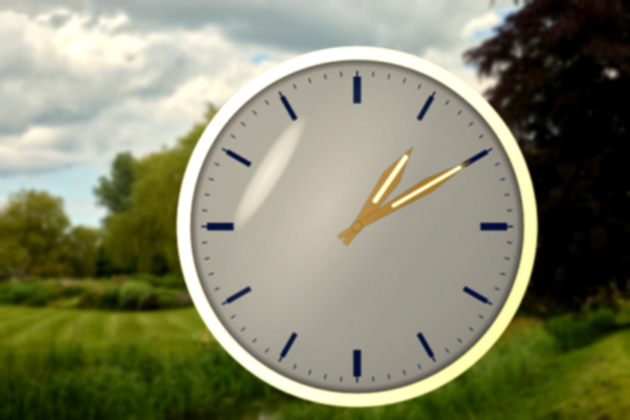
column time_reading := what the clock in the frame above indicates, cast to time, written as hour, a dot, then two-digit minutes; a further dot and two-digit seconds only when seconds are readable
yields 1.10
